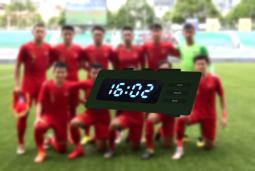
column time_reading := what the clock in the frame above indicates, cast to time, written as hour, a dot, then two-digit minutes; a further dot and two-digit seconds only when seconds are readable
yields 16.02
